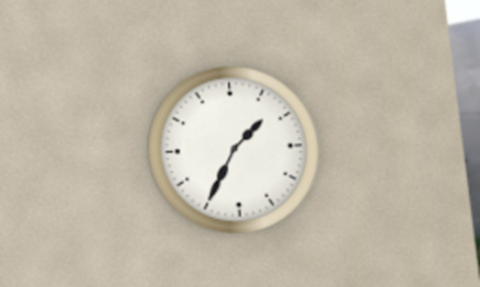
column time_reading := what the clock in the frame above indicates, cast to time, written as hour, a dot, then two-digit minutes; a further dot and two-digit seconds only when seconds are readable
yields 1.35
